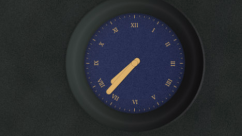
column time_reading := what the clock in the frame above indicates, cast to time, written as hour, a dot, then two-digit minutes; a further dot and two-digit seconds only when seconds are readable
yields 7.37
